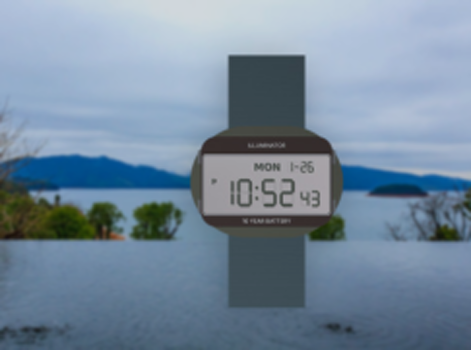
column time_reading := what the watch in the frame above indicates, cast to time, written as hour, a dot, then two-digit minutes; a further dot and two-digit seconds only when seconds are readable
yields 10.52.43
